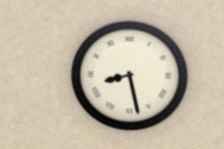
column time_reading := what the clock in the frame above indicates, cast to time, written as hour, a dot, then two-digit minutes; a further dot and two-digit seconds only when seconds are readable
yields 8.28
